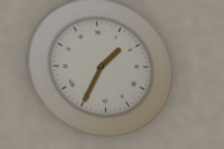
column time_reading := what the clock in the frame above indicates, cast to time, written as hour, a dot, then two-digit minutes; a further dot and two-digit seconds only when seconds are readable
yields 1.35
